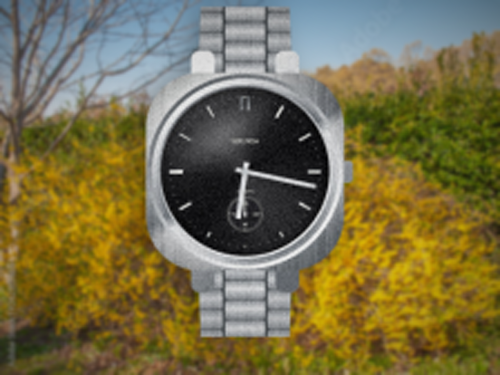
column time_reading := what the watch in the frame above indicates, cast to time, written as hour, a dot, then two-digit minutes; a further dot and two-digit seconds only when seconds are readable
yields 6.17
